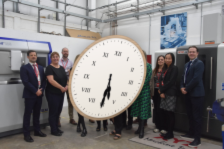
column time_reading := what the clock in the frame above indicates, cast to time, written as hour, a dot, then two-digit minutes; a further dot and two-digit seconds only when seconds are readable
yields 5.30
